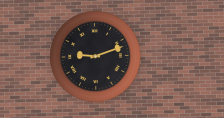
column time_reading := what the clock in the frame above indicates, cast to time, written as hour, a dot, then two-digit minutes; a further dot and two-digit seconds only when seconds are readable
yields 9.12
